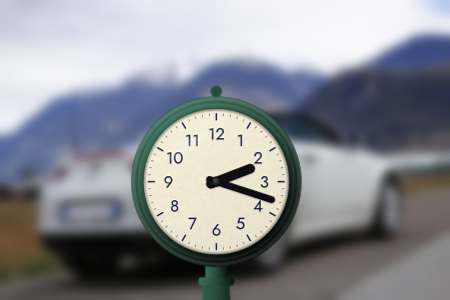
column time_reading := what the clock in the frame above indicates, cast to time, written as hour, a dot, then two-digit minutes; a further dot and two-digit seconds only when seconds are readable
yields 2.18
